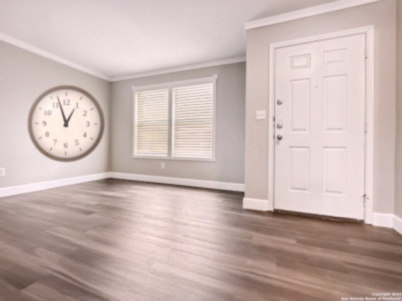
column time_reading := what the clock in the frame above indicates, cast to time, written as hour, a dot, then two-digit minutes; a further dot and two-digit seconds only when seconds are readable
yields 12.57
